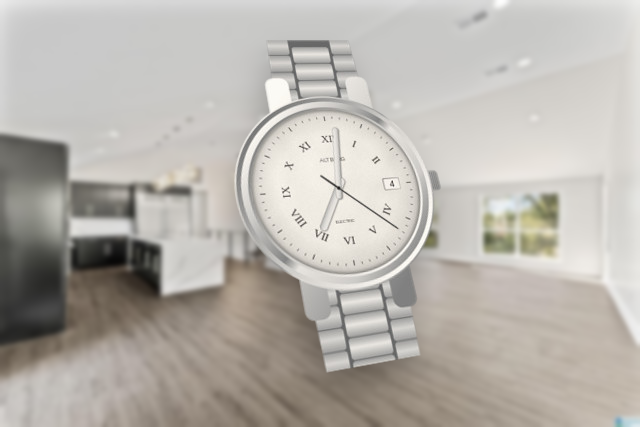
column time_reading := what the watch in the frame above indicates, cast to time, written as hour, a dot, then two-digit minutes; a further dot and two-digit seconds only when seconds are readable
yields 7.01.22
